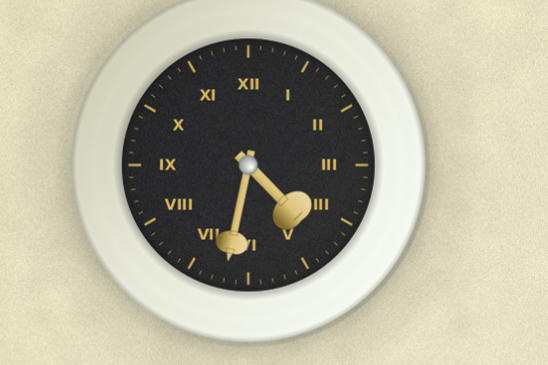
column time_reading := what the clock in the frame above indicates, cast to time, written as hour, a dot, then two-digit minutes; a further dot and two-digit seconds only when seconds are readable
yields 4.32
